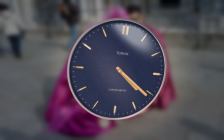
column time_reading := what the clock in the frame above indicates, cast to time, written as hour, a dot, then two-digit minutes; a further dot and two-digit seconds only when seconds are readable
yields 4.21
